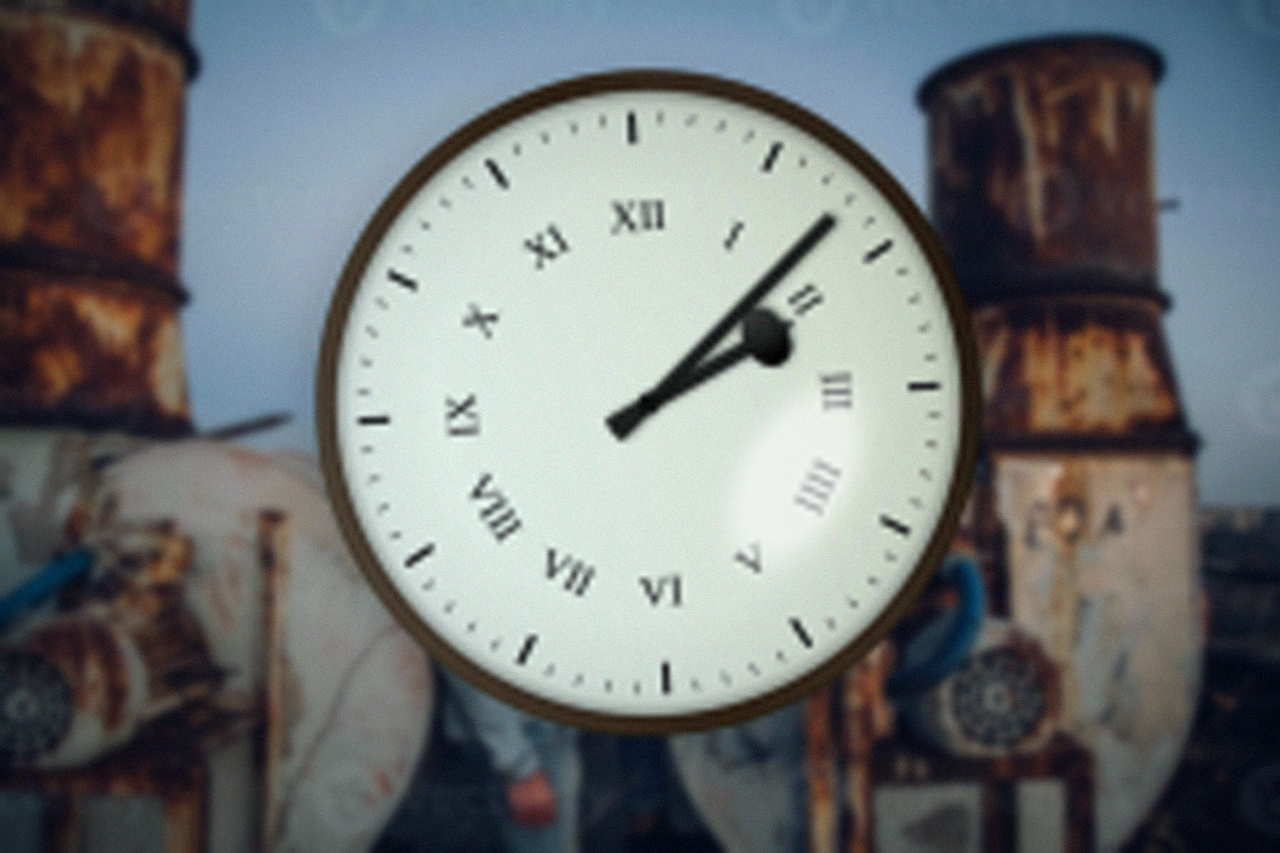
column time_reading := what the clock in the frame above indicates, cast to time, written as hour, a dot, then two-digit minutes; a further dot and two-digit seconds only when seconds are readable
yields 2.08
